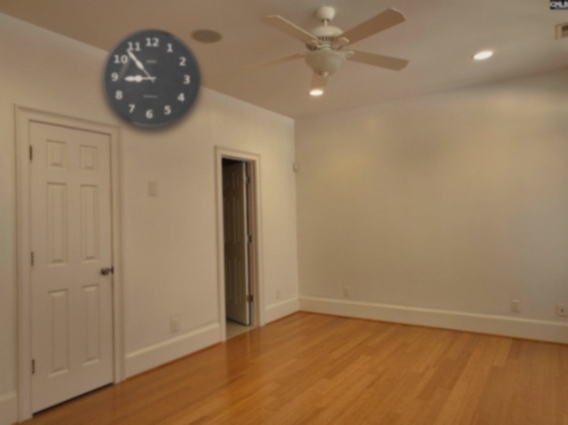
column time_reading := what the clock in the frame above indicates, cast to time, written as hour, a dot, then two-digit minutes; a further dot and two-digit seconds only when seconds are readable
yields 8.53
